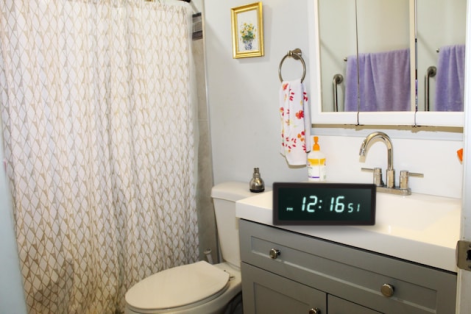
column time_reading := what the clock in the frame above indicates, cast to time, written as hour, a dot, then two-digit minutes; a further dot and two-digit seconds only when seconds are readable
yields 12.16.51
